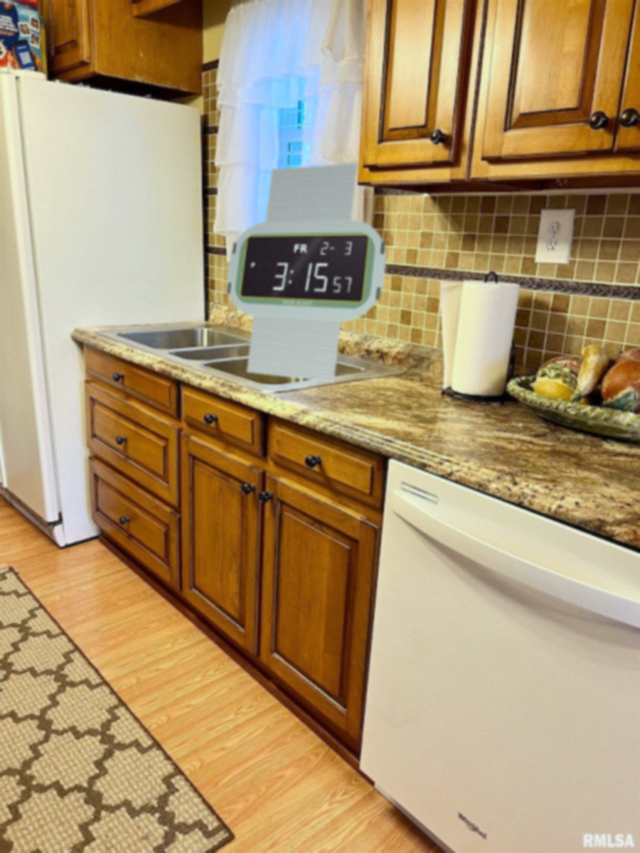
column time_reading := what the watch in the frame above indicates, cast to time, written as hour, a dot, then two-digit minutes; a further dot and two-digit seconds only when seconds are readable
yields 3.15
